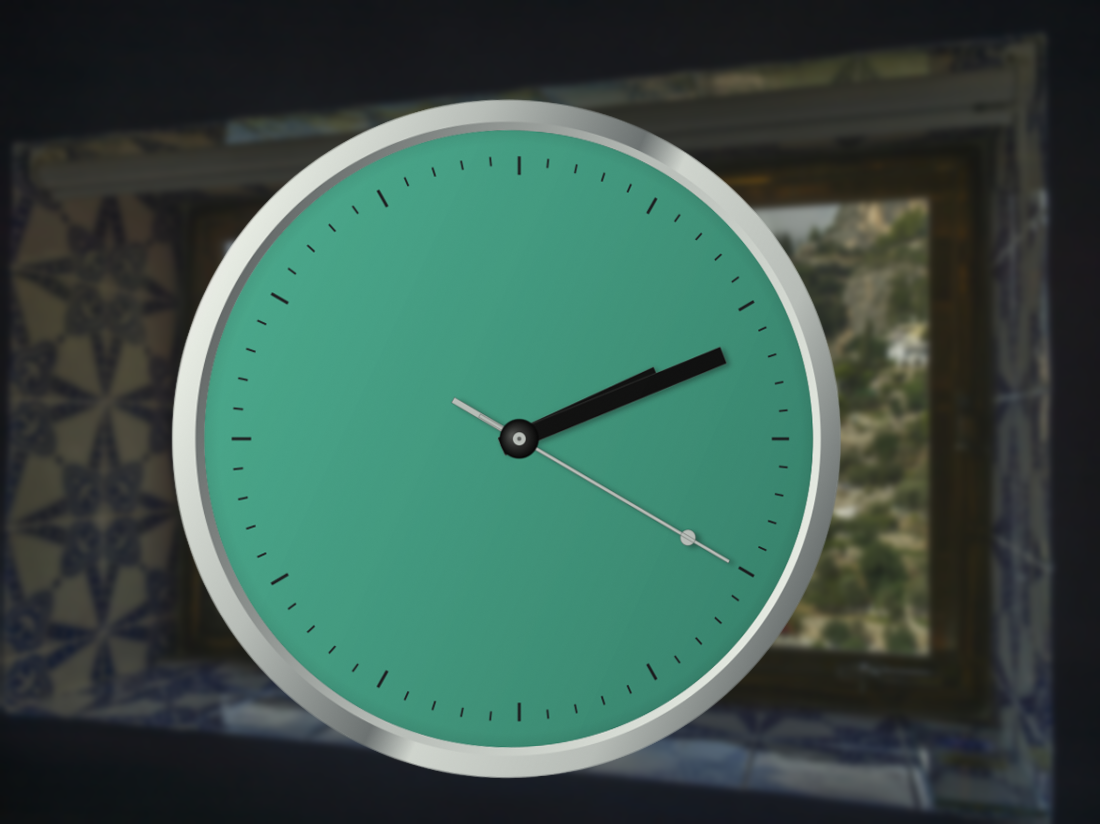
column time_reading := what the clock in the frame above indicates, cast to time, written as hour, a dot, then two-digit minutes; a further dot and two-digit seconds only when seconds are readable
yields 2.11.20
